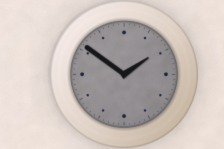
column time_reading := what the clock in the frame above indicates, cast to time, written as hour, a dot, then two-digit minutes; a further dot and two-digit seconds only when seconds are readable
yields 1.51
